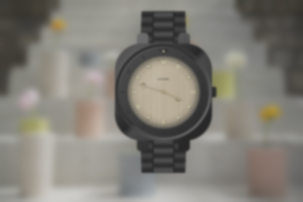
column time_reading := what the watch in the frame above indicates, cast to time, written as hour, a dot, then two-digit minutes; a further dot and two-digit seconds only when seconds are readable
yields 3.48
